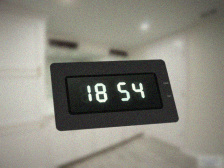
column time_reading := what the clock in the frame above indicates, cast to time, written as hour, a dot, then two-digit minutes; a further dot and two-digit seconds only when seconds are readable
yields 18.54
